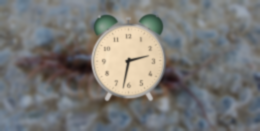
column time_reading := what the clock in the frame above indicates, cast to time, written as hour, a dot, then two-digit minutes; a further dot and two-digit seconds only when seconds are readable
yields 2.32
